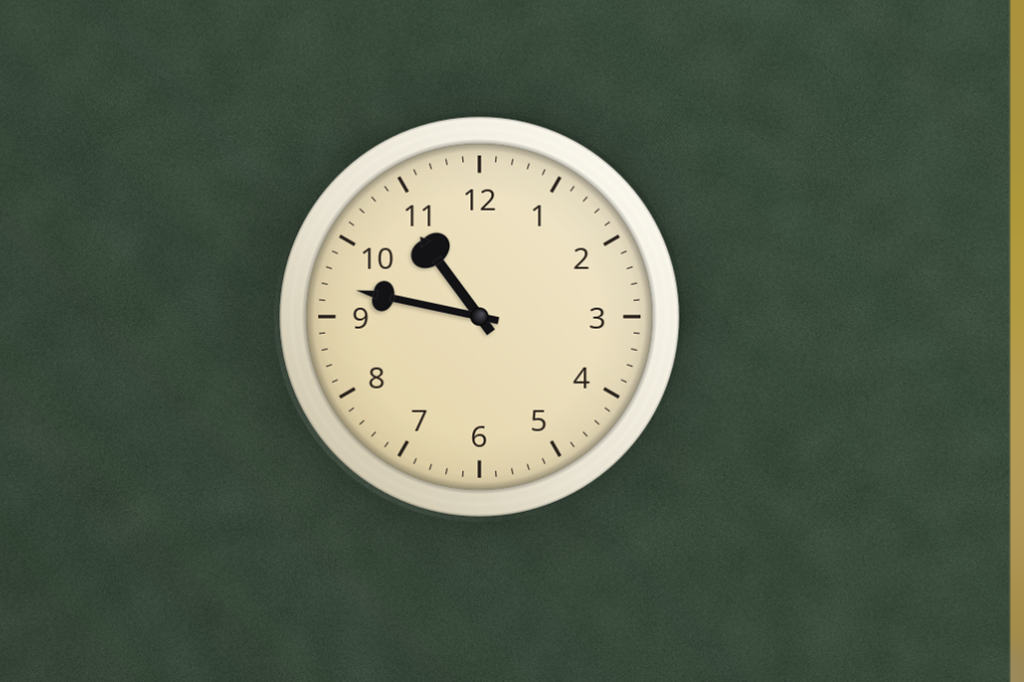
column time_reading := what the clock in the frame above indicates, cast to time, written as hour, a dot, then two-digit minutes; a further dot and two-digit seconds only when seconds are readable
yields 10.47
